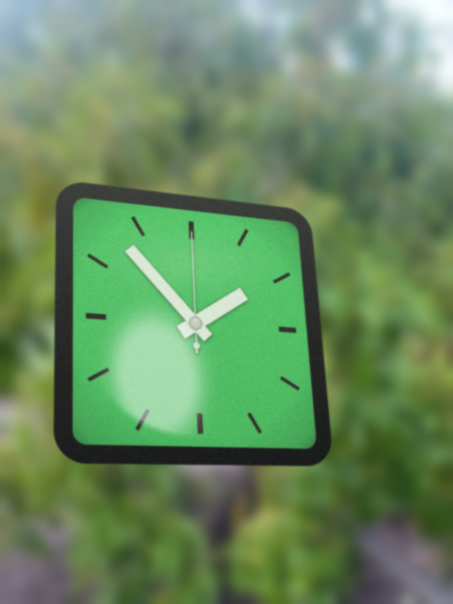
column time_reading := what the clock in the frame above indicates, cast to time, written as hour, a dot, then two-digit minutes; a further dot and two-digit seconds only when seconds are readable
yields 1.53.00
